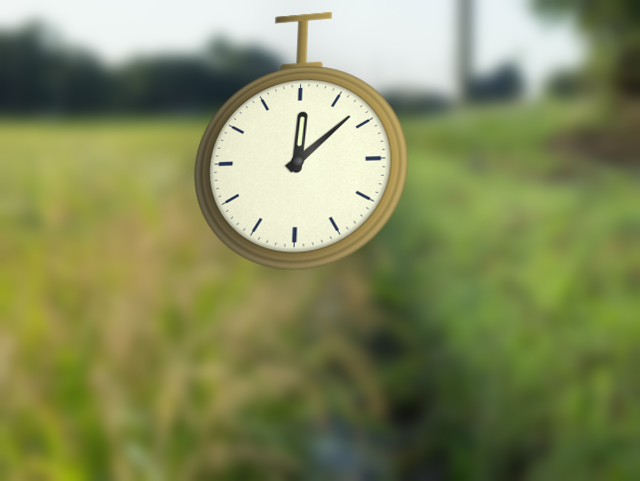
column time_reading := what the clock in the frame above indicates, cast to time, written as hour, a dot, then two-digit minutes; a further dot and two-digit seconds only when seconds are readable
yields 12.08
